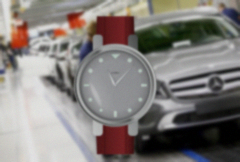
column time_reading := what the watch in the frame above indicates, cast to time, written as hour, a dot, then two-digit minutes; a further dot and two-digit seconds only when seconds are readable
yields 11.07
